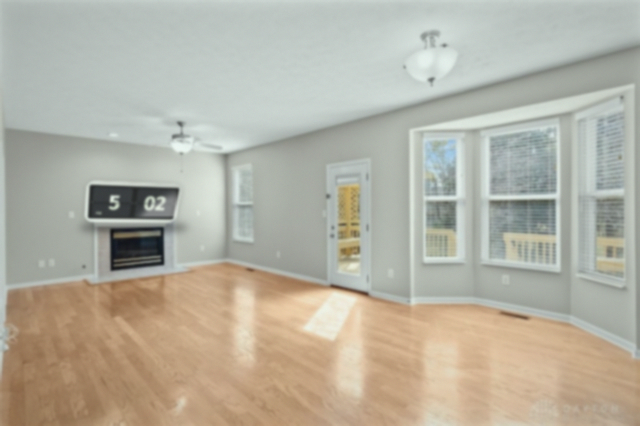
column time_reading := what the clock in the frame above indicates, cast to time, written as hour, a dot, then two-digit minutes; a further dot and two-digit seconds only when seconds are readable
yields 5.02
